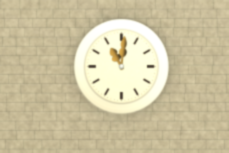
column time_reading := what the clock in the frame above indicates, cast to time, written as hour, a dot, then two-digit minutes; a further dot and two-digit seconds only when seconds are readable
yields 11.01
